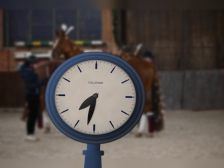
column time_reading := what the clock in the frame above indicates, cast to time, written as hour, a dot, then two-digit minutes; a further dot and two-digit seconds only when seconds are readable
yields 7.32
